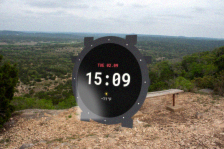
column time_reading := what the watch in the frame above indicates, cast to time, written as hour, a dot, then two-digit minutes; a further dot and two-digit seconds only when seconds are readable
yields 15.09
